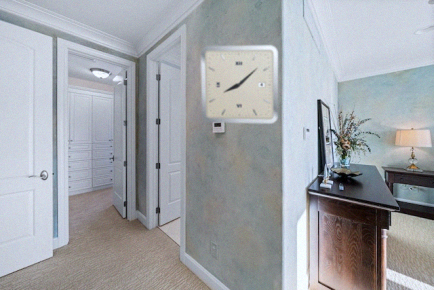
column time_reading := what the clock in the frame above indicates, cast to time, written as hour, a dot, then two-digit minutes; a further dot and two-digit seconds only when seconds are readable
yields 8.08
